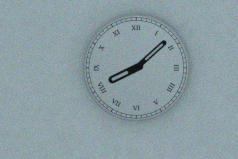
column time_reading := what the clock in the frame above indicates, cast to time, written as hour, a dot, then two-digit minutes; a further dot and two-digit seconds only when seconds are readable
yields 8.08
